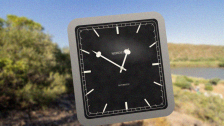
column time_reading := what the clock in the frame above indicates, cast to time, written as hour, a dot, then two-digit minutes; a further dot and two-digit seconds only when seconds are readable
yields 12.51
